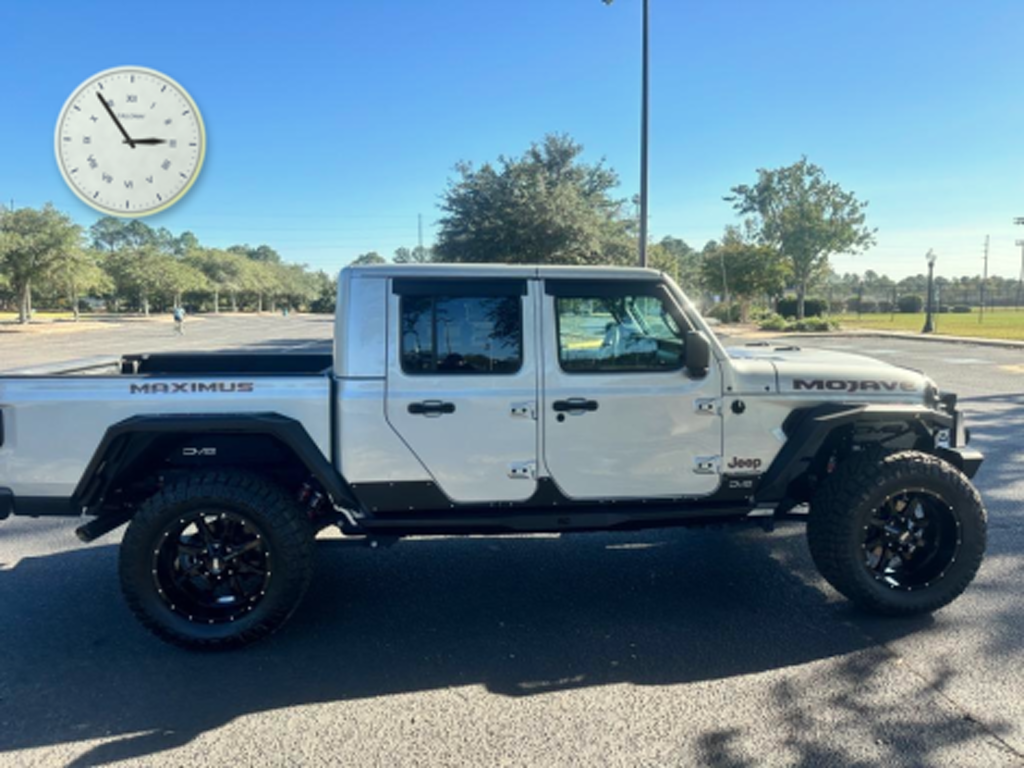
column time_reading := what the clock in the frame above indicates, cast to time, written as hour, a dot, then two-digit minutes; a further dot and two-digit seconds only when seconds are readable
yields 2.54
